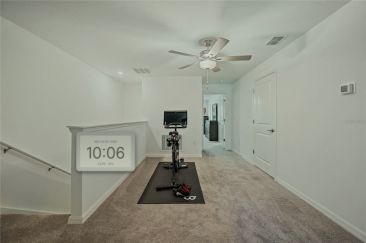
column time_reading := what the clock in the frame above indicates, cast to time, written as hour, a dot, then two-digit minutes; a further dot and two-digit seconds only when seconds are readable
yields 10.06
